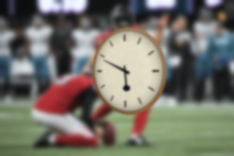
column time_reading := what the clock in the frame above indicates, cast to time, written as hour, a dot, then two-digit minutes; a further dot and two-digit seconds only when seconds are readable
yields 5.49
